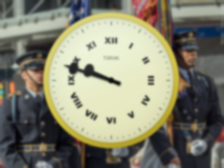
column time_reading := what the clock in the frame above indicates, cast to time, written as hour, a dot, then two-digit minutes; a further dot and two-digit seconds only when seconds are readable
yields 9.48
